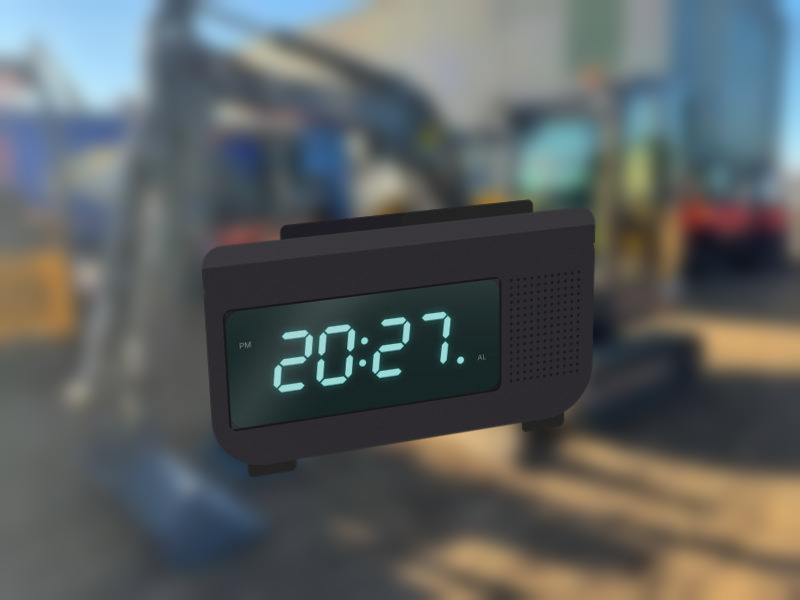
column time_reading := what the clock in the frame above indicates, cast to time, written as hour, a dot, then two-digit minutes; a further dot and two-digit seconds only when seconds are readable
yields 20.27
